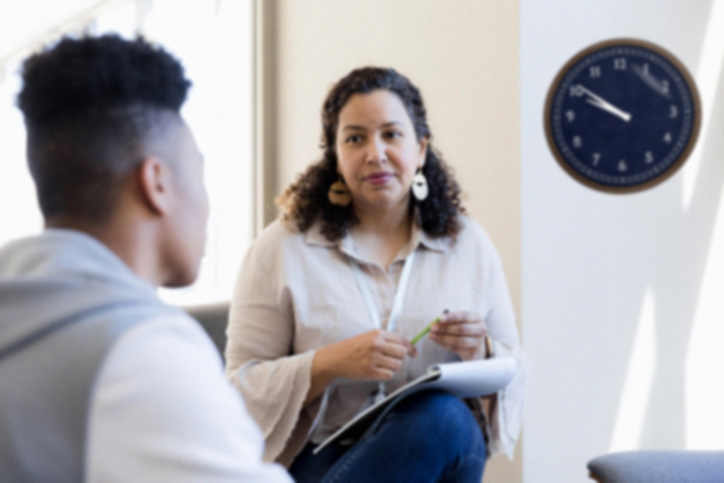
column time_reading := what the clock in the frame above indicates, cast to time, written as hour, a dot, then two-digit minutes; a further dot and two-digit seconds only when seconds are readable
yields 9.51
